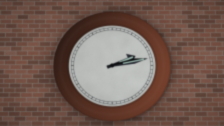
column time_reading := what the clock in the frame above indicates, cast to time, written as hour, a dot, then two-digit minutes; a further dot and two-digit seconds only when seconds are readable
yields 2.13
